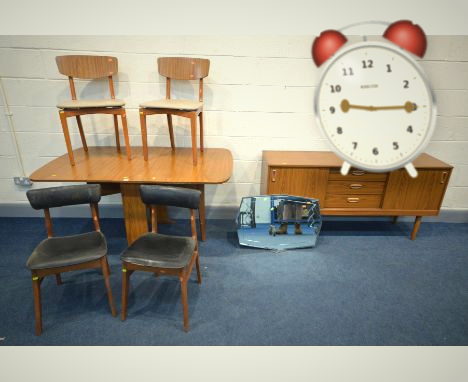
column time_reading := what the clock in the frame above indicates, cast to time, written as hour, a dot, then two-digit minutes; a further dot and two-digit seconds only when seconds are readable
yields 9.15
